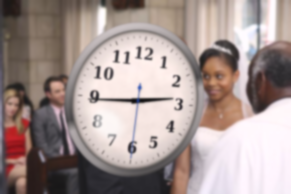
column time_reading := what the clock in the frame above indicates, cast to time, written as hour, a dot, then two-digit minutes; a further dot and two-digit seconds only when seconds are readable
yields 2.44.30
